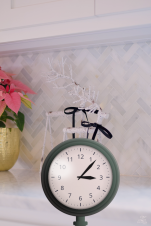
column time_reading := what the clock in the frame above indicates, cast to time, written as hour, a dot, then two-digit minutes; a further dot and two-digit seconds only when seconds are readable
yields 3.07
